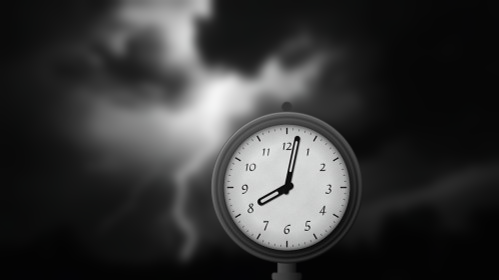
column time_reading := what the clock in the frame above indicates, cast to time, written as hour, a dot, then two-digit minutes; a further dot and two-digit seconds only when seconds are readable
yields 8.02
